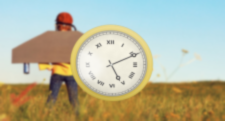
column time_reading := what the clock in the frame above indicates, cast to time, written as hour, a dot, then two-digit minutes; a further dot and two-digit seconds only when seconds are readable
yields 5.11
